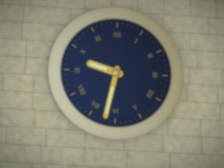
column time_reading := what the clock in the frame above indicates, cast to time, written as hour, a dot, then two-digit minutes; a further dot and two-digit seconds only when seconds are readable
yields 9.32
